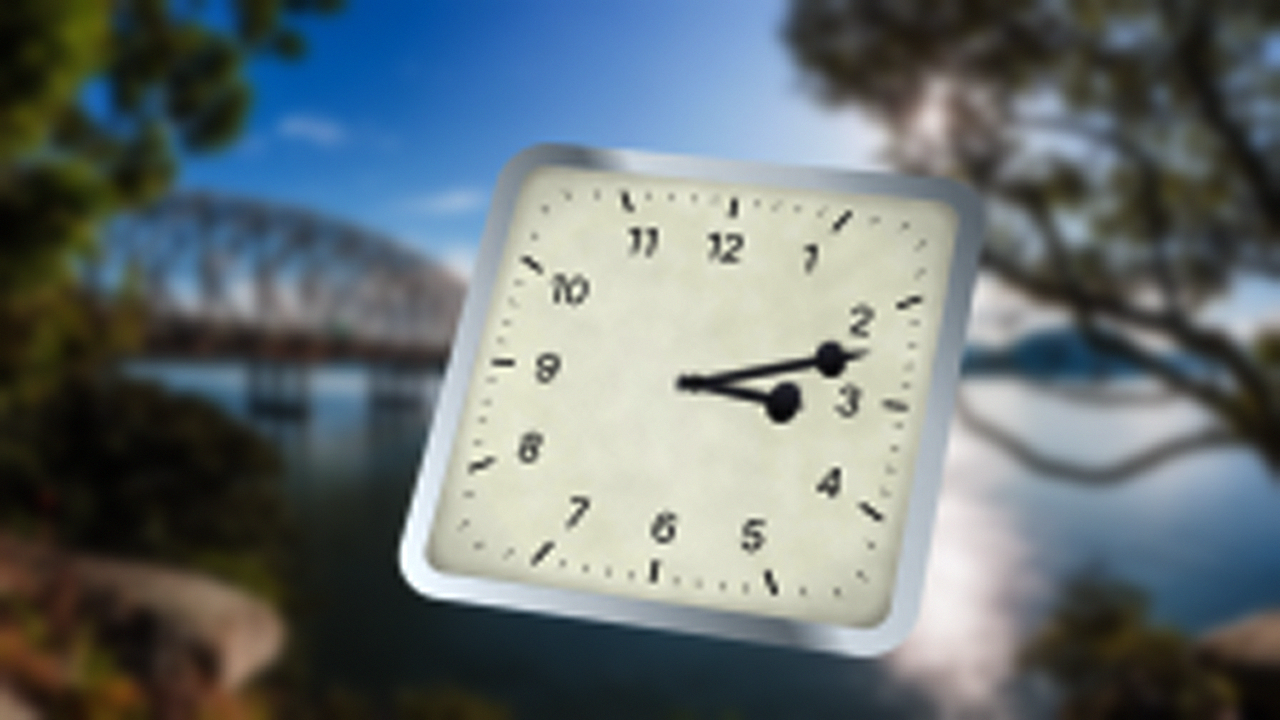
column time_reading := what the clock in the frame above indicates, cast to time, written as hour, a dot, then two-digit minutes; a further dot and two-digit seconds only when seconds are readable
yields 3.12
